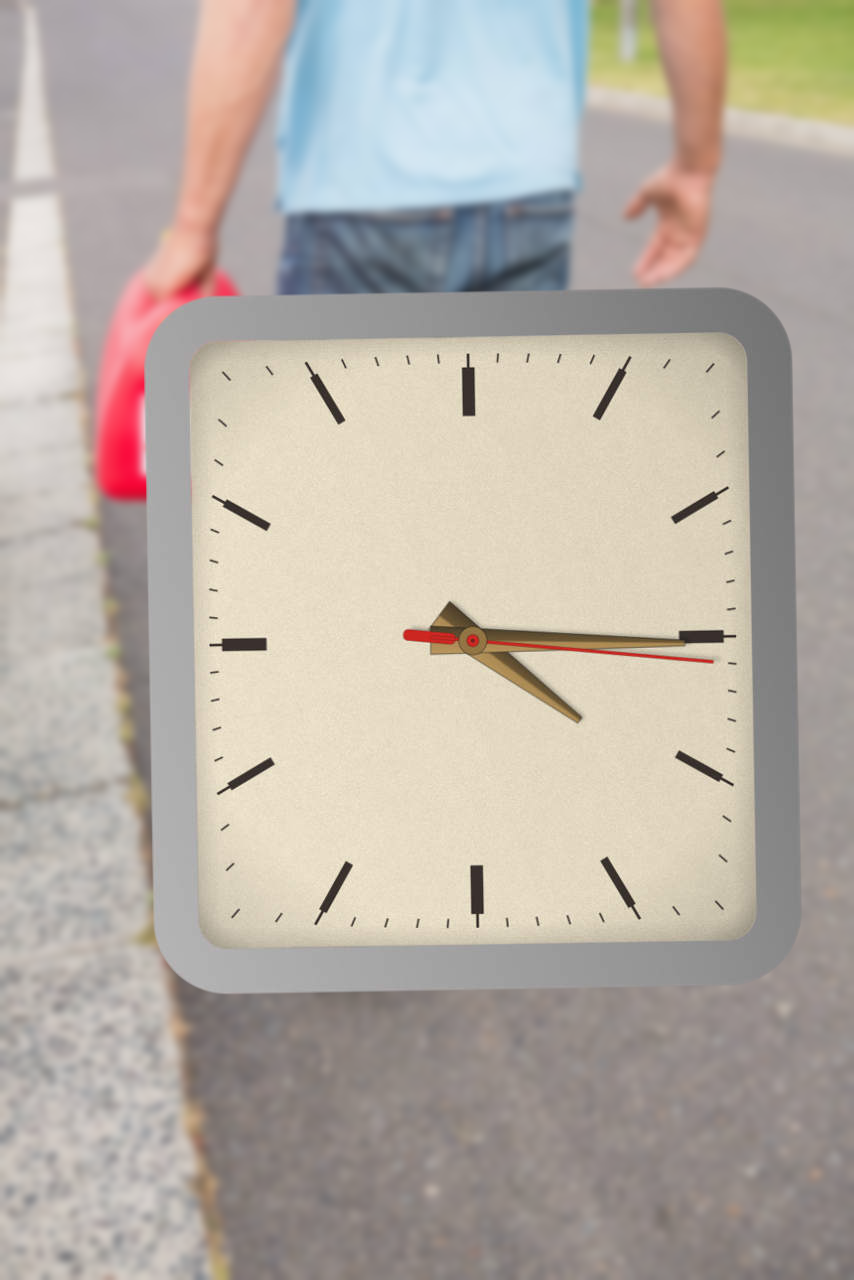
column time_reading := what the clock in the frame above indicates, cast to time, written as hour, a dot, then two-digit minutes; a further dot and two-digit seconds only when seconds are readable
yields 4.15.16
